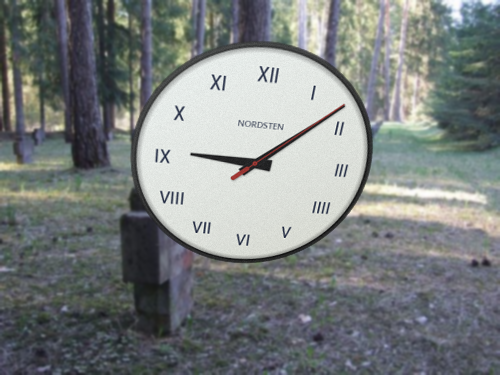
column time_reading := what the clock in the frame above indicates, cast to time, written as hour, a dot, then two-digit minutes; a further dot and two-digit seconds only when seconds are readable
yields 9.08.08
